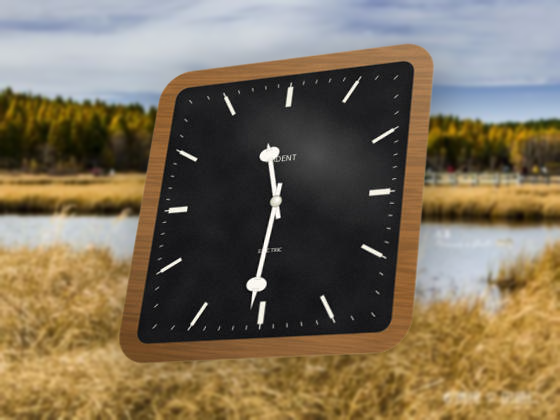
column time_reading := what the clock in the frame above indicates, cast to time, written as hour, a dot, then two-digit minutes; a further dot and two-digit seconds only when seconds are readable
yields 11.31
